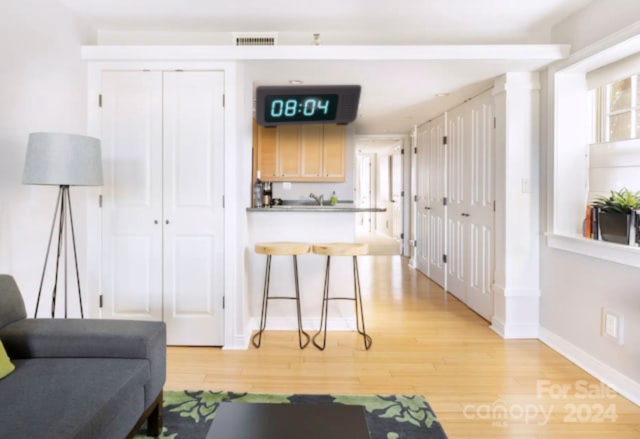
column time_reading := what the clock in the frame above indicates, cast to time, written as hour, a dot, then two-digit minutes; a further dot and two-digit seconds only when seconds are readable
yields 8.04
